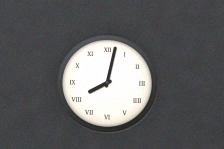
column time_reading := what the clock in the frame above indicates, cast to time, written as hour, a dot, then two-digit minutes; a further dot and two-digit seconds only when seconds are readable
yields 8.02
